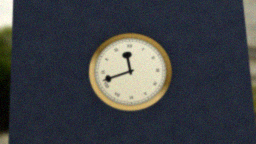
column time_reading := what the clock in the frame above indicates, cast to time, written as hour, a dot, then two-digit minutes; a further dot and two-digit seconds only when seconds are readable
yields 11.42
